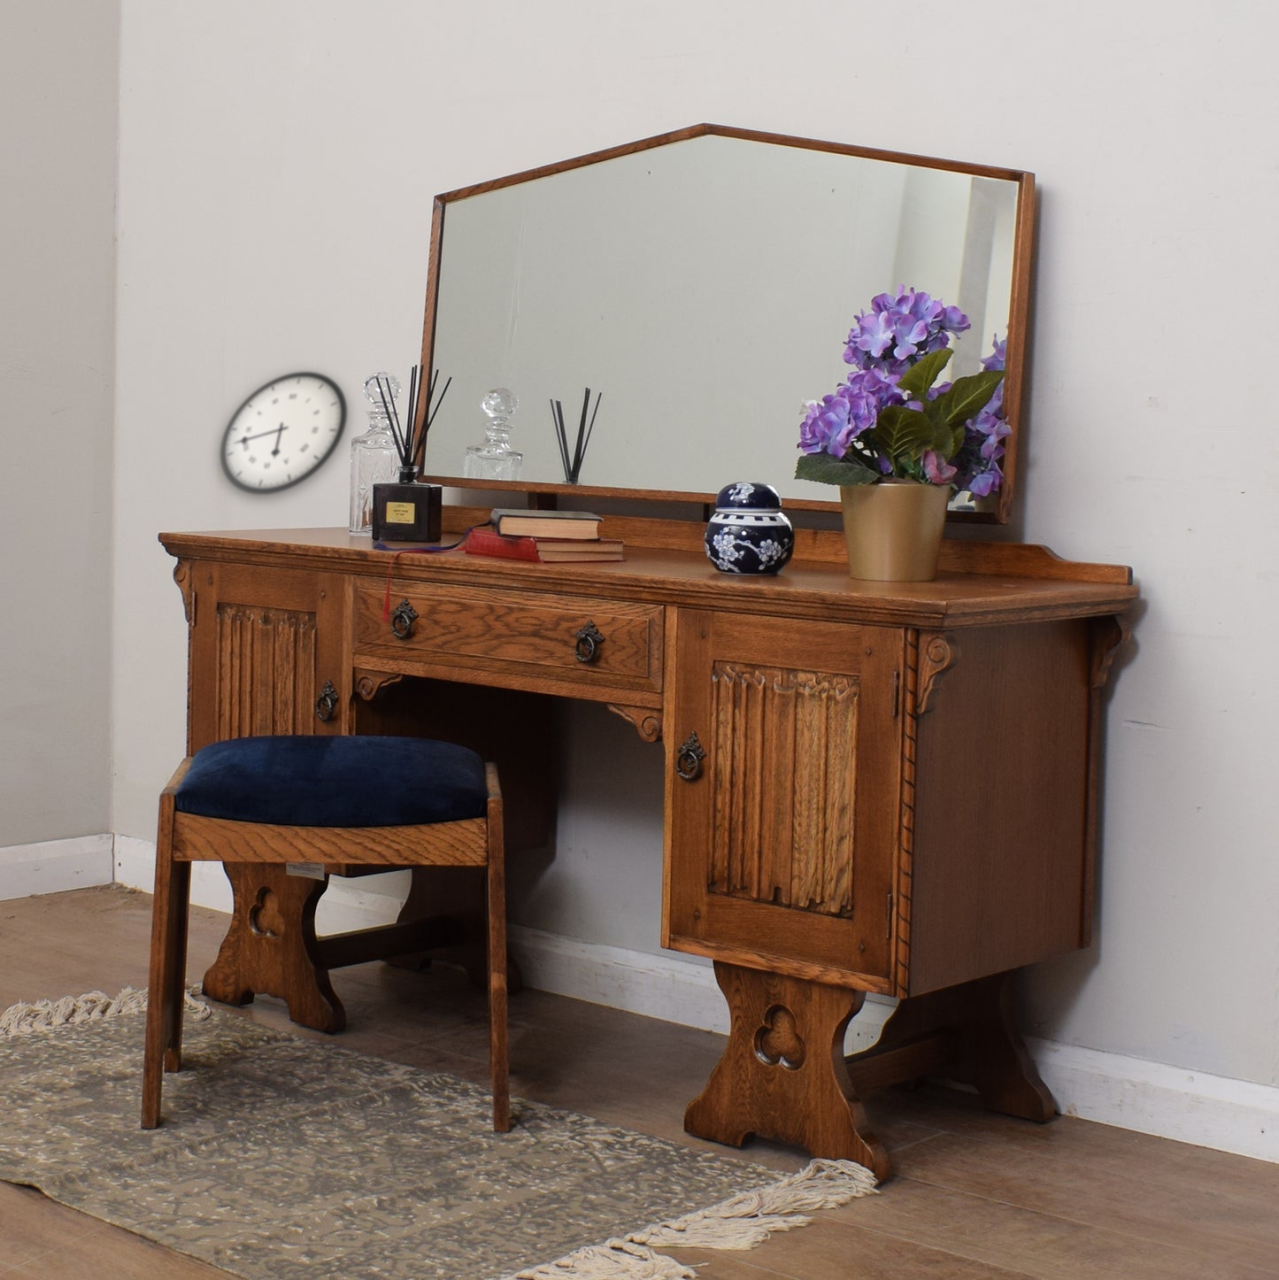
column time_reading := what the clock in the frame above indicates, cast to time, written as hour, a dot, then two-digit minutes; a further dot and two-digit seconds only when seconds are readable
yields 5.42
